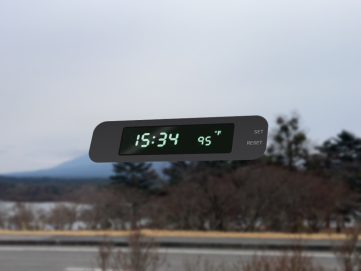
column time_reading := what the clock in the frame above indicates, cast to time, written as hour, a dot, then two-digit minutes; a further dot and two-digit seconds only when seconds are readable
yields 15.34
